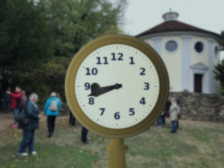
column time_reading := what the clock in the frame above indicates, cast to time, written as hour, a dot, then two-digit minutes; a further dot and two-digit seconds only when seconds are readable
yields 8.42
